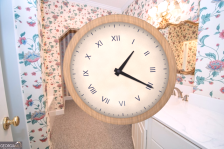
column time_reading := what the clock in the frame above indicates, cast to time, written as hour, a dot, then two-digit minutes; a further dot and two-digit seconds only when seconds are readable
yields 1.20
